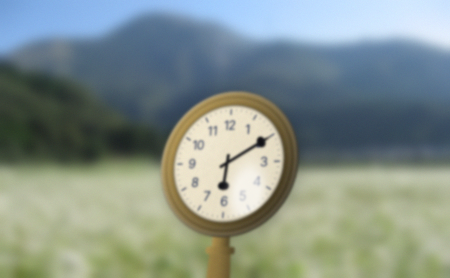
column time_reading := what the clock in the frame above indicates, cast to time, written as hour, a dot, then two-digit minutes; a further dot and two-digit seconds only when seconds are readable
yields 6.10
